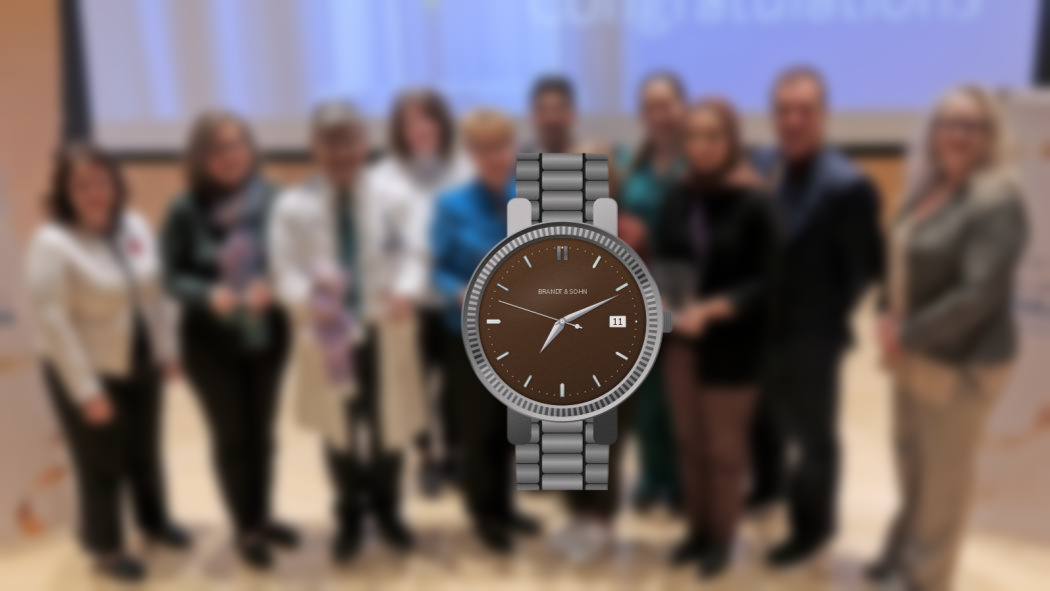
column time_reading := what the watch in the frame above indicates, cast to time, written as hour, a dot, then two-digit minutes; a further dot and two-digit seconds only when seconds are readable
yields 7.10.48
